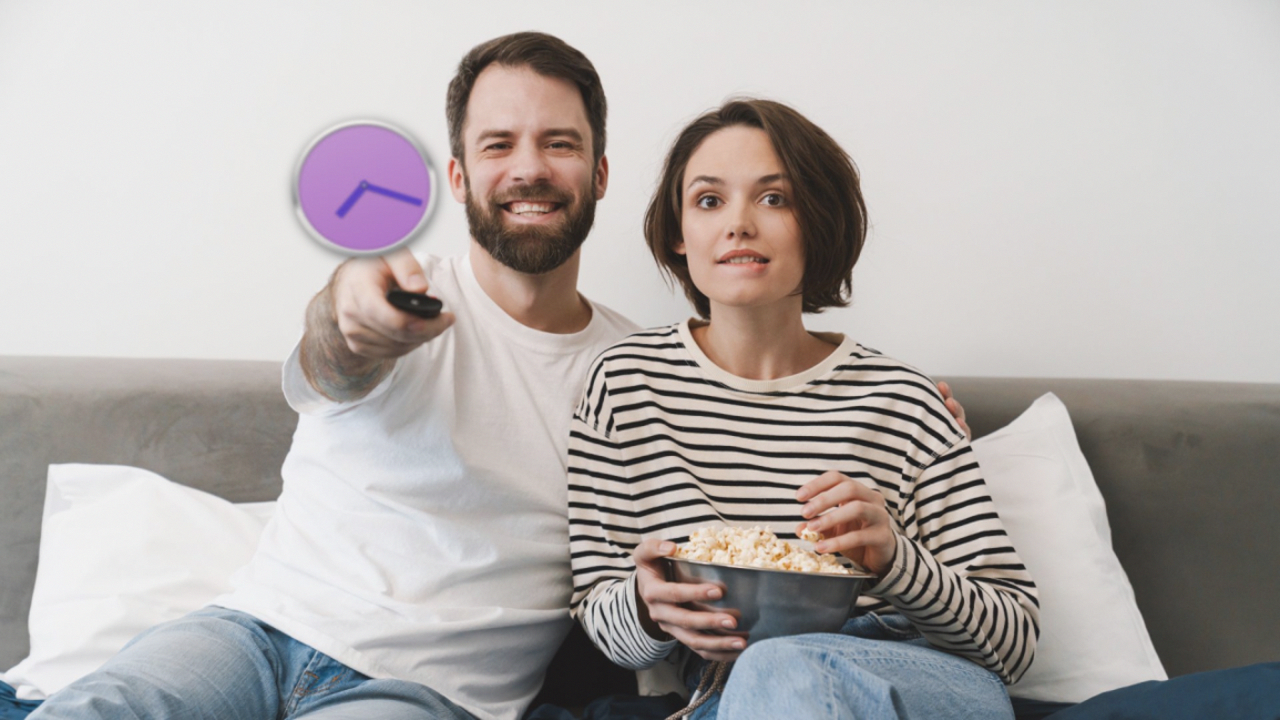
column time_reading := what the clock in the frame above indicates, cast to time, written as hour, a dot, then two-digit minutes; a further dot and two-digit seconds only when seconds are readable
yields 7.18
